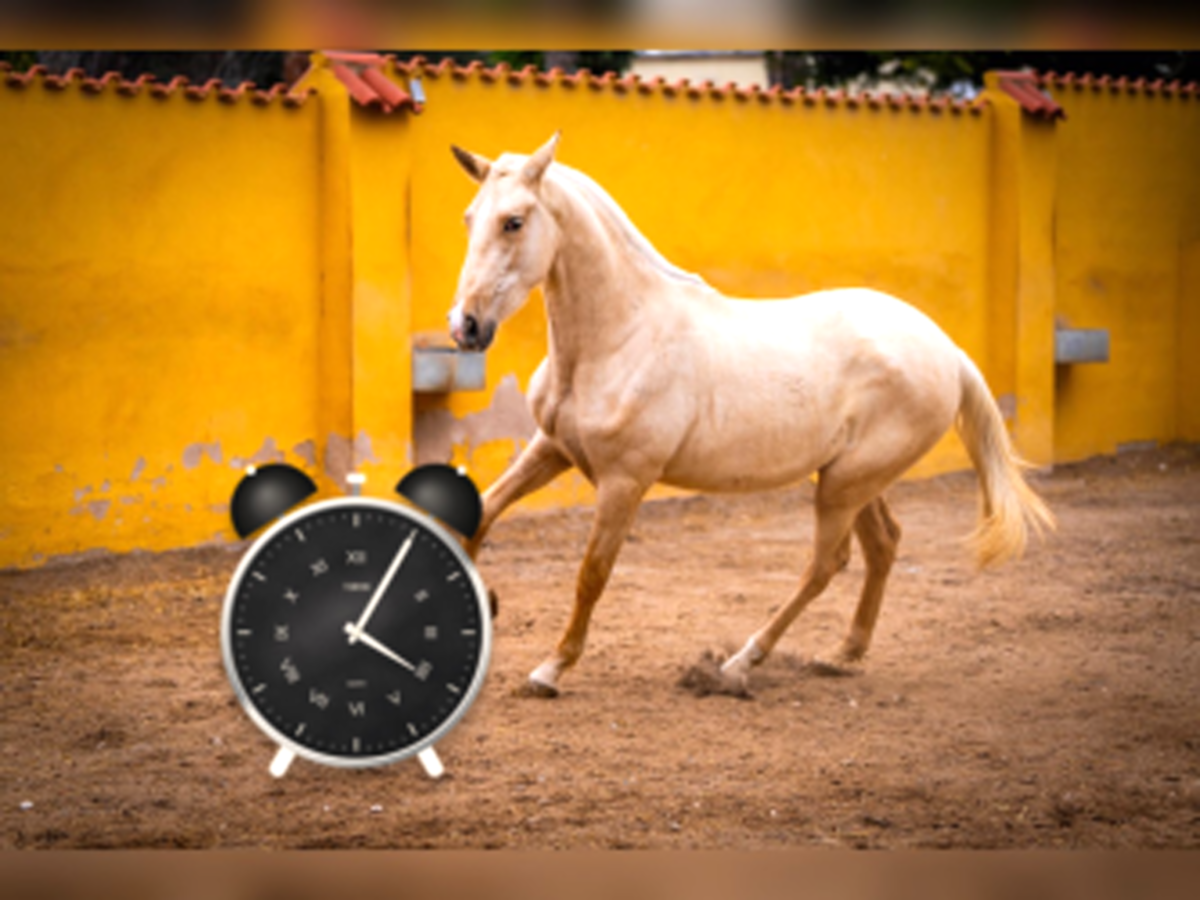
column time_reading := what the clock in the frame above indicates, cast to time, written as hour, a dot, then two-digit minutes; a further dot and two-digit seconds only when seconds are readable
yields 4.05
